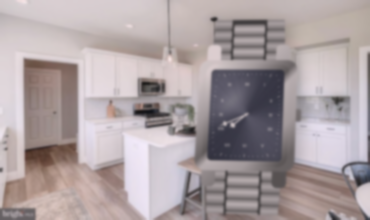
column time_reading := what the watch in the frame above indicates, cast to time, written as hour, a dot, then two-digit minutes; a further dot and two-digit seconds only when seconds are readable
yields 7.41
